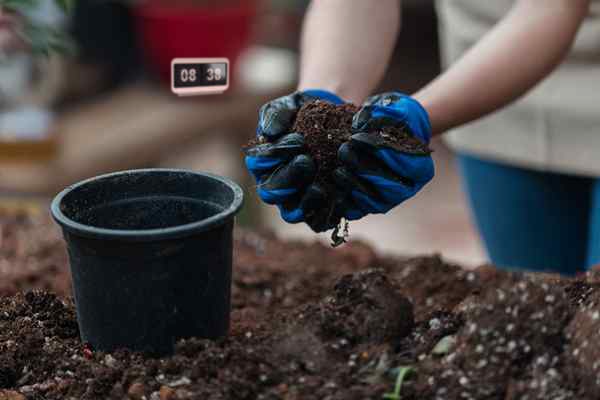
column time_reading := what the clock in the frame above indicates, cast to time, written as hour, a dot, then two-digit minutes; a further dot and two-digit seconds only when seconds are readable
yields 8.38
